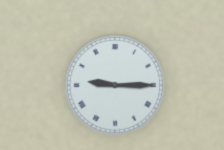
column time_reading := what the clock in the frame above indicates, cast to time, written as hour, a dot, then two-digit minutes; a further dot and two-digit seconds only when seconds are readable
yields 9.15
